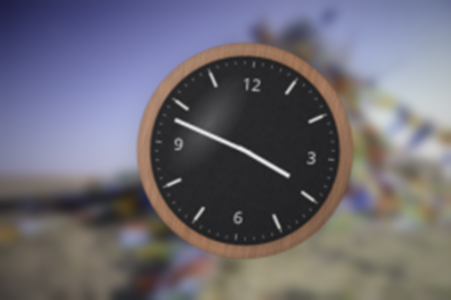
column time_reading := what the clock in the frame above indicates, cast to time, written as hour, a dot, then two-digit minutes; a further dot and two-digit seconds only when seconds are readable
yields 3.48
